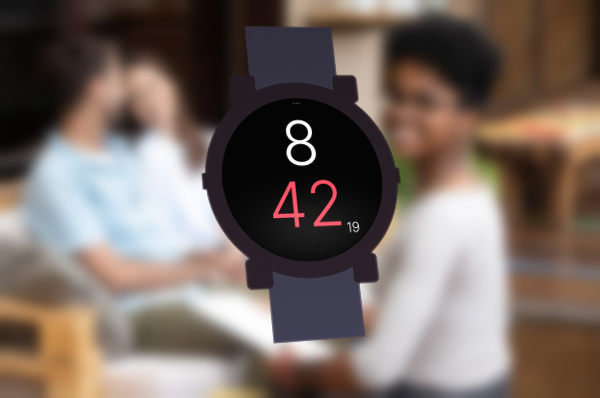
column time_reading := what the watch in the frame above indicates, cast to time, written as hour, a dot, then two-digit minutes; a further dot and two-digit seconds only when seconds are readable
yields 8.42.19
